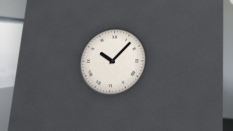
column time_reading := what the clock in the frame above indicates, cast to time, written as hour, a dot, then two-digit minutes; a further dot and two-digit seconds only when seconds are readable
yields 10.07
